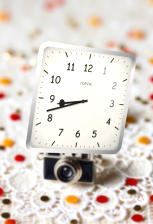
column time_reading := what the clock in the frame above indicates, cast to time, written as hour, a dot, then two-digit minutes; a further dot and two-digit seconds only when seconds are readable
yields 8.42
